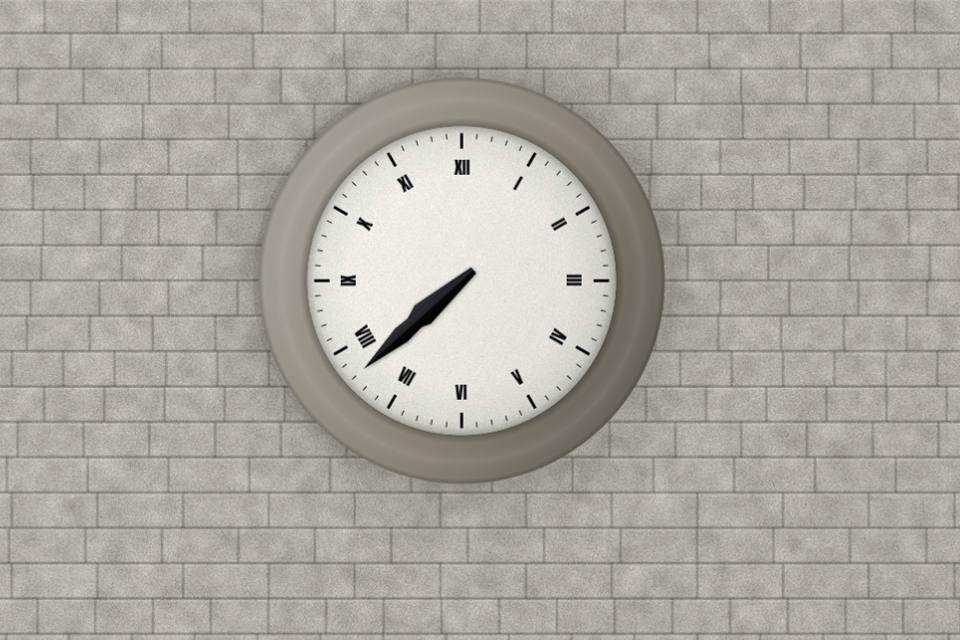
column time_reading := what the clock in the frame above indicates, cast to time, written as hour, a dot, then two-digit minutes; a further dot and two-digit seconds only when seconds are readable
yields 7.38
